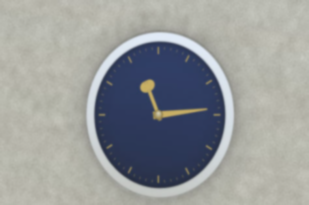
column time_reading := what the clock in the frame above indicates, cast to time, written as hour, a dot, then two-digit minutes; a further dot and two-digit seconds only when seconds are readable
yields 11.14
